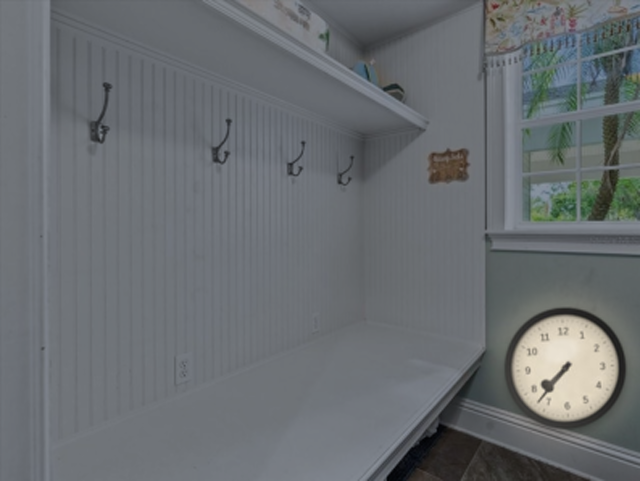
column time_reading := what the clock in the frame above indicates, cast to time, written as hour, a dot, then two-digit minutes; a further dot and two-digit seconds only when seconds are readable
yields 7.37
